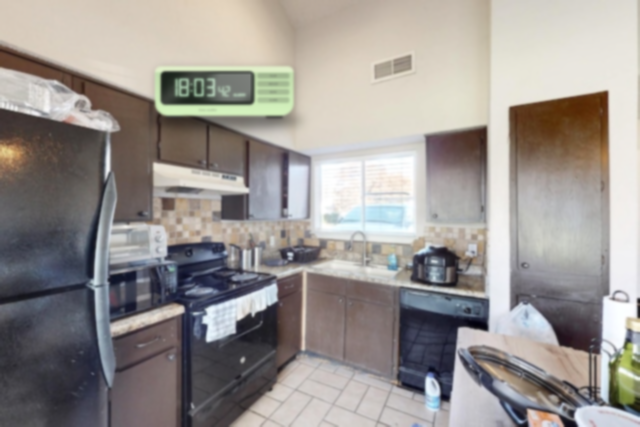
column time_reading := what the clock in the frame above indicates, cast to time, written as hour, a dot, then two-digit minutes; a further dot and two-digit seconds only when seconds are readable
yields 18.03
